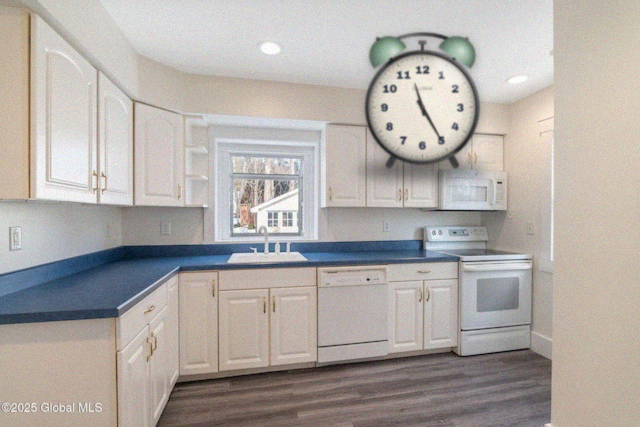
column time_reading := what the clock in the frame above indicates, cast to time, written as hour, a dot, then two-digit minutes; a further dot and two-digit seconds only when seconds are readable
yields 11.25
